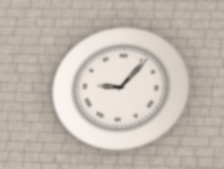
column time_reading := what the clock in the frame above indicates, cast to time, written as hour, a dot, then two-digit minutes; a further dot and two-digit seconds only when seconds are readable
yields 9.06
